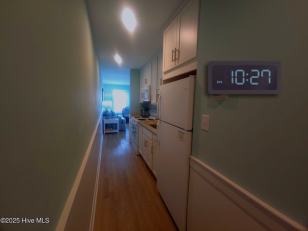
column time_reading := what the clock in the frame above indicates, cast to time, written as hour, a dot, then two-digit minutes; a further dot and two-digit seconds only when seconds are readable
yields 10.27
